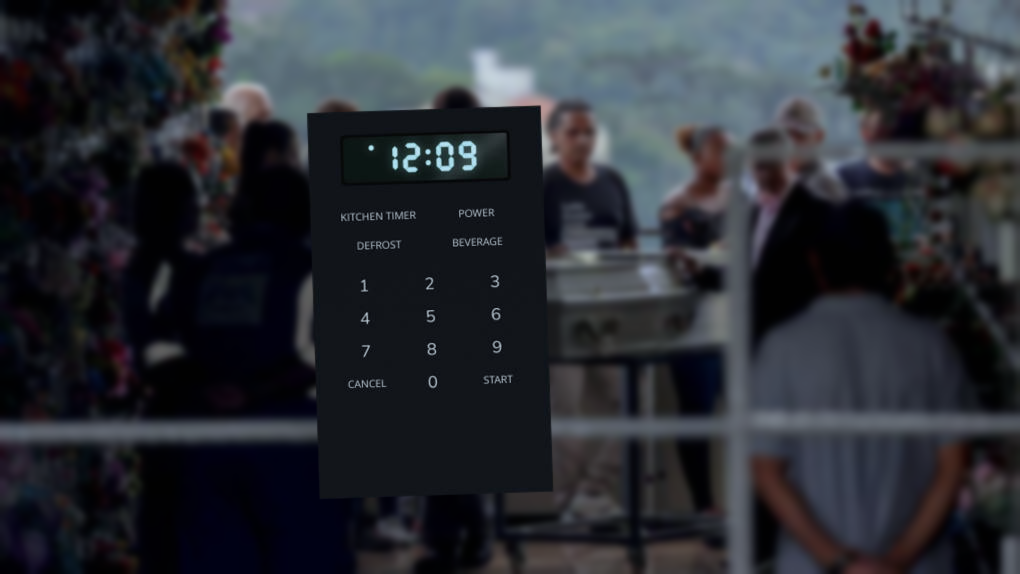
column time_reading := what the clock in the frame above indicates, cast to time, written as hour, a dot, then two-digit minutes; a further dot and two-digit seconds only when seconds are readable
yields 12.09
